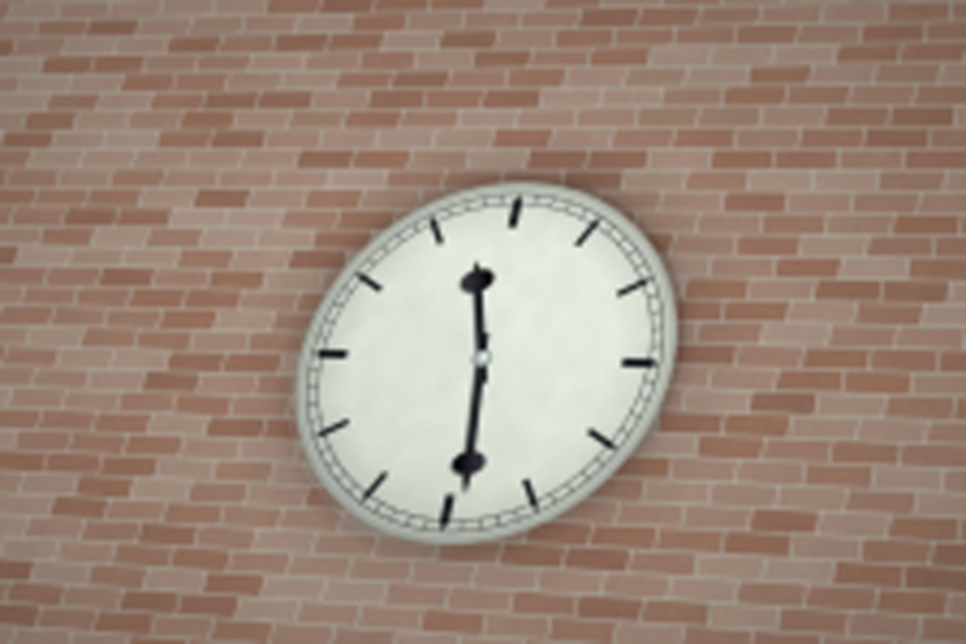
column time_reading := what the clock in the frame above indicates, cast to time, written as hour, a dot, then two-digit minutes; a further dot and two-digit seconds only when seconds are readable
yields 11.29
